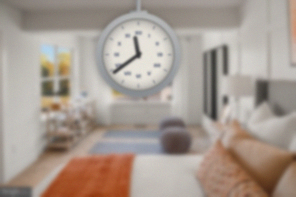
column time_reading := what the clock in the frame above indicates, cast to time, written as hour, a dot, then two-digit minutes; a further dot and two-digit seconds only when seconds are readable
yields 11.39
